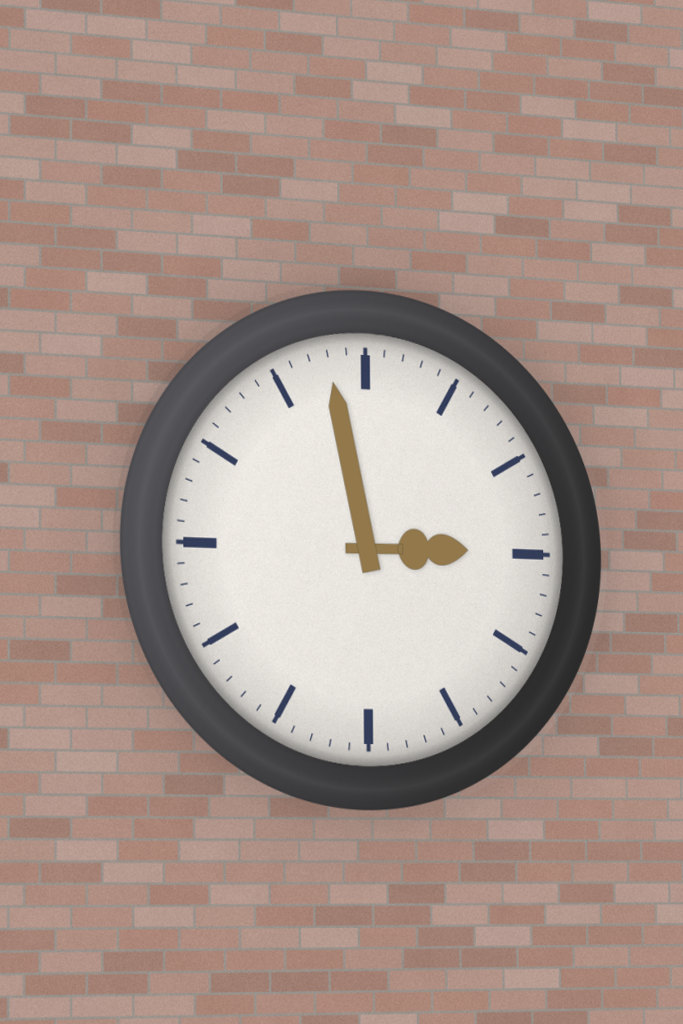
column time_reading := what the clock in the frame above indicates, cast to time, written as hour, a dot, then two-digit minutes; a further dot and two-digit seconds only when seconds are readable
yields 2.58
